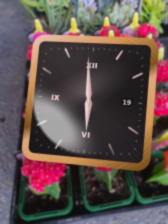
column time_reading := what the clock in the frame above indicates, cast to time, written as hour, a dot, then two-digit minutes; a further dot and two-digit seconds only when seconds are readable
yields 5.59
